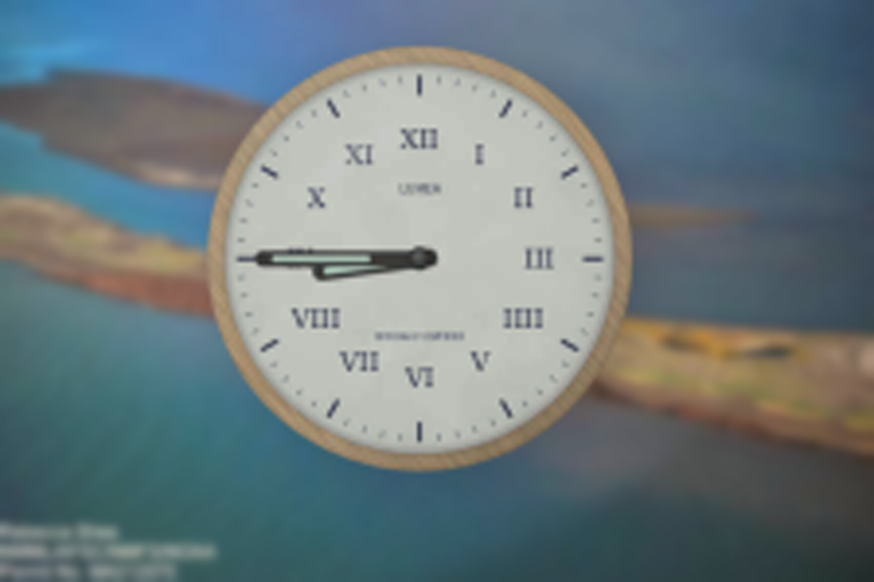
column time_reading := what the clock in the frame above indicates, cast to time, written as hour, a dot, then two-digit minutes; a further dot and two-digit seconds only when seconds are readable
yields 8.45
